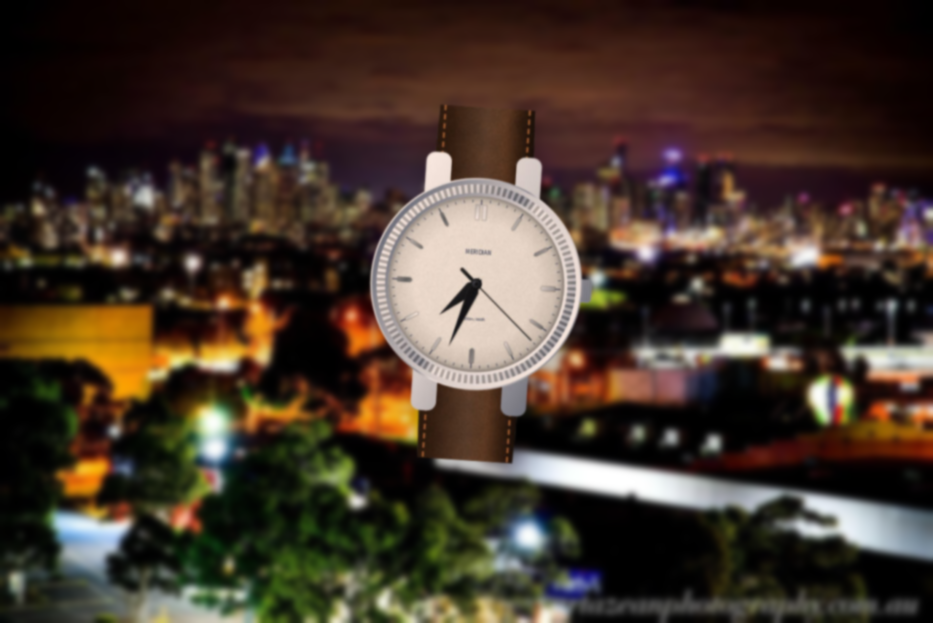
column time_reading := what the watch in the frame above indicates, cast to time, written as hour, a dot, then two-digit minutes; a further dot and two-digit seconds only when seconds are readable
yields 7.33.22
